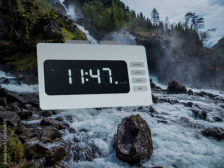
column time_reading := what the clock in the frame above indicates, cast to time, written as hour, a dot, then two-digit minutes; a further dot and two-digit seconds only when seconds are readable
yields 11.47
